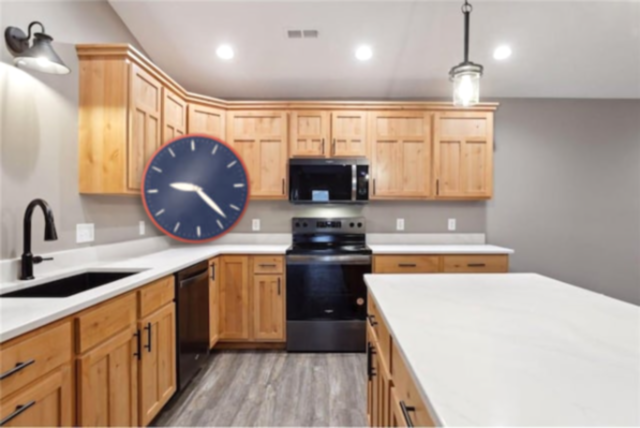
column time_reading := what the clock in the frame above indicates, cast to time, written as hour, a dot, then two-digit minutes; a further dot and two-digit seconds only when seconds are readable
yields 9.23
